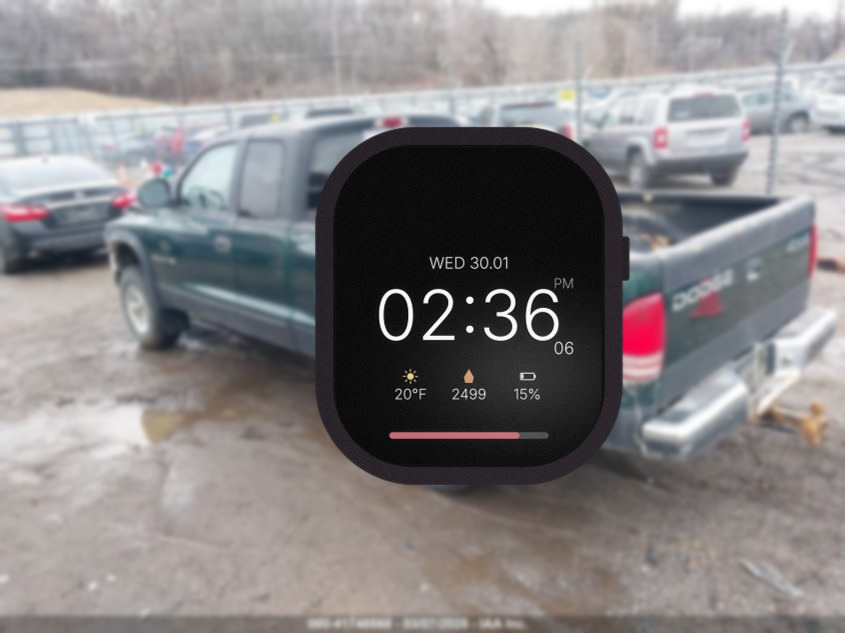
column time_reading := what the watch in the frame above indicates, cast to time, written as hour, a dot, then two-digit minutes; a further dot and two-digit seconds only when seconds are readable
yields 2.36.06
